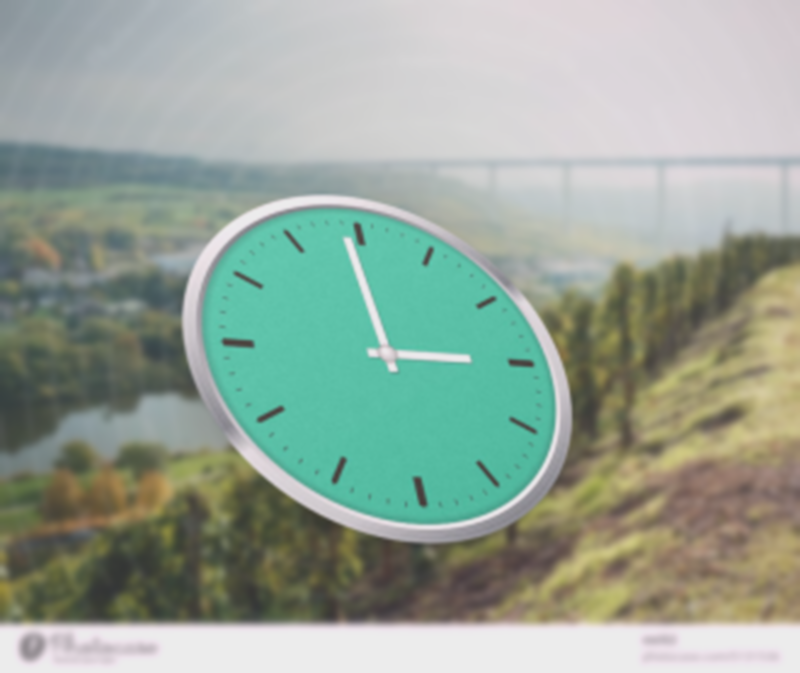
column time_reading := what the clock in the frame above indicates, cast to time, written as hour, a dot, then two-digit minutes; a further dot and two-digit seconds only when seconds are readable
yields 2.59
